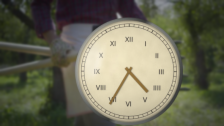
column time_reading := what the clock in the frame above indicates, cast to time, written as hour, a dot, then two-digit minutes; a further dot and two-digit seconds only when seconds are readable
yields 4.35
